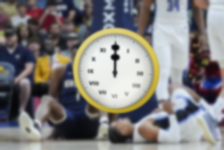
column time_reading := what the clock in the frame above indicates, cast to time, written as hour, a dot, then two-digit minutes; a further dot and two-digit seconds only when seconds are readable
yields 12.00
